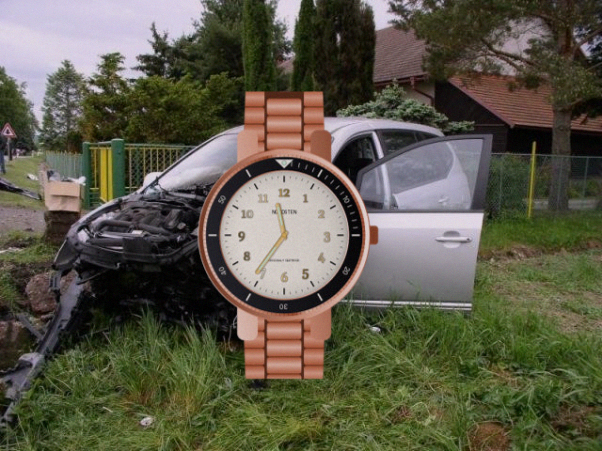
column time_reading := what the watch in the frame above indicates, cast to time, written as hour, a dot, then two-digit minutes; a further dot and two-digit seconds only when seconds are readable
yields 11.36
